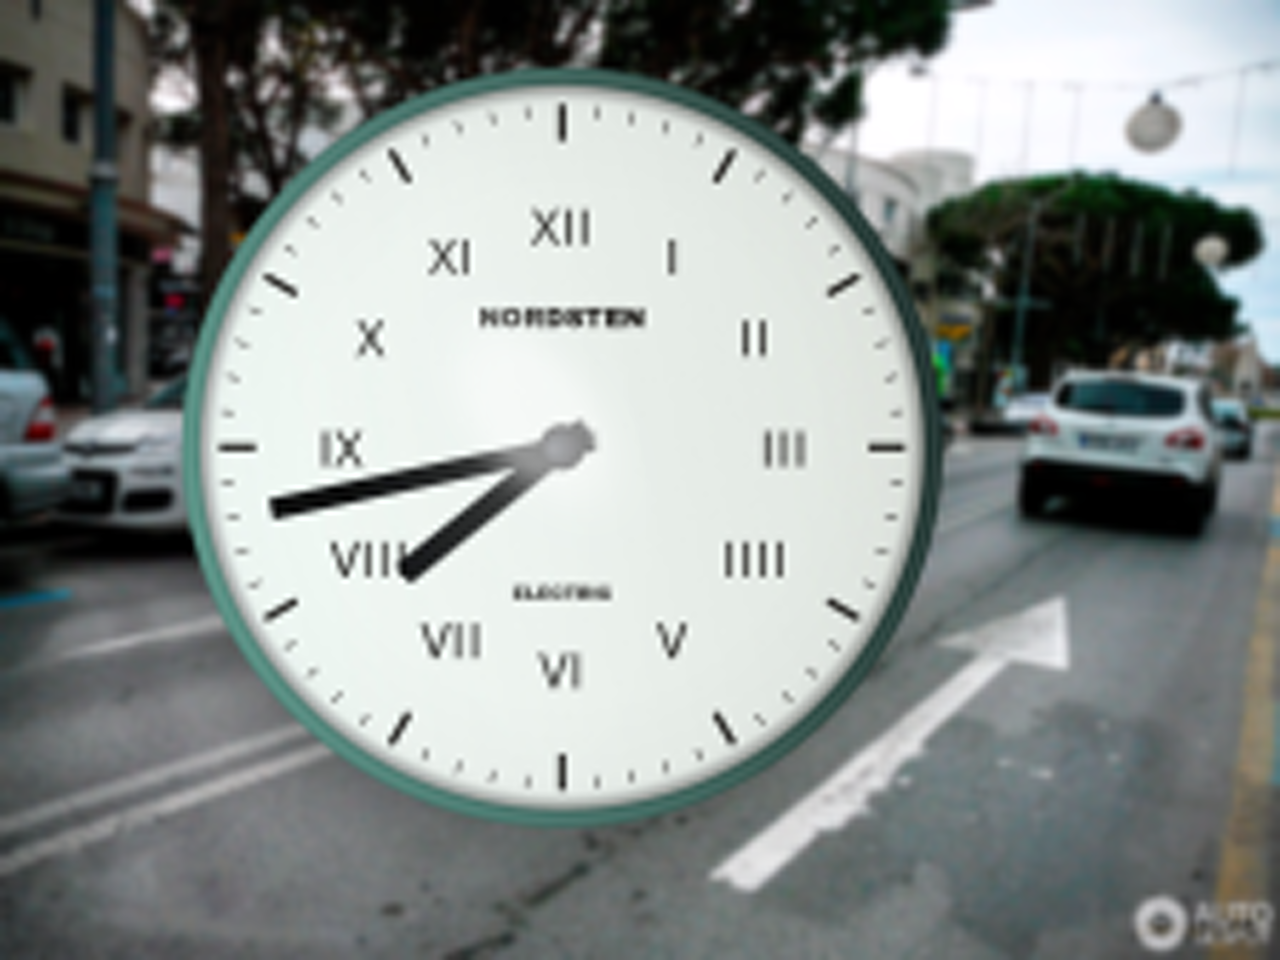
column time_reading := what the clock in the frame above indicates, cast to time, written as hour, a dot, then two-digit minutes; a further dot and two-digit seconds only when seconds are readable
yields 7.43
